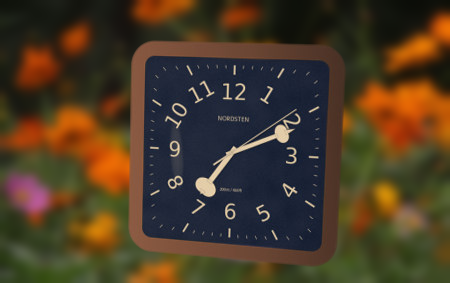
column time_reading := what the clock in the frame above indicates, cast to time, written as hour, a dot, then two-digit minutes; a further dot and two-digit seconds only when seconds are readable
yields 7.11.09
